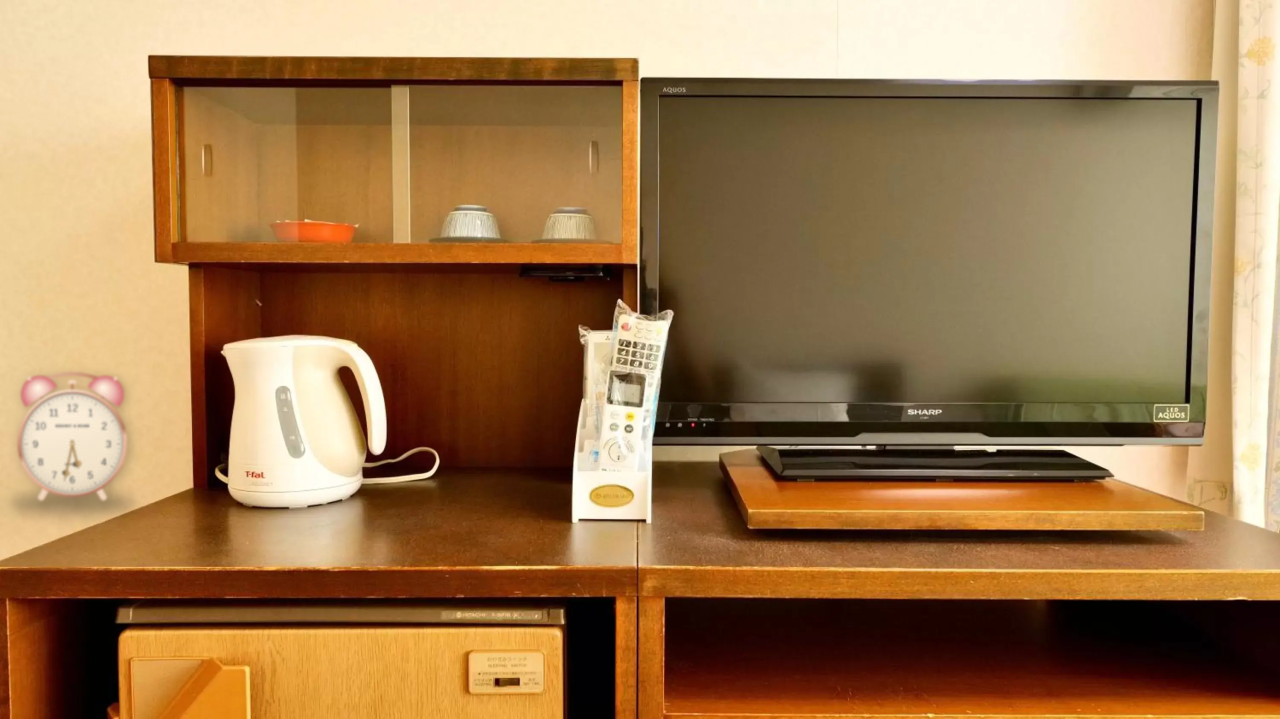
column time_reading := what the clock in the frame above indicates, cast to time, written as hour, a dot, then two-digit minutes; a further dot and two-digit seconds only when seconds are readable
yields 5.32
